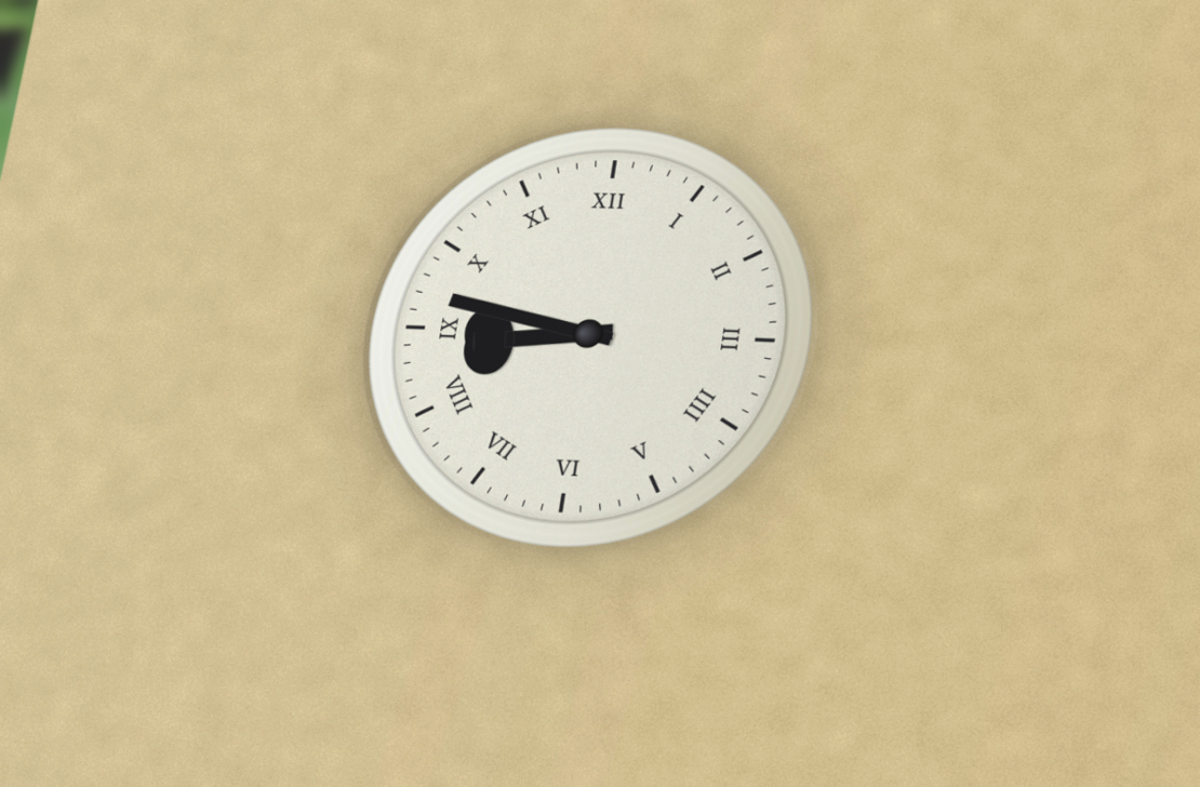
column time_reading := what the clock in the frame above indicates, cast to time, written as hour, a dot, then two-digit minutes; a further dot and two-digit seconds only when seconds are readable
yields 8.47
